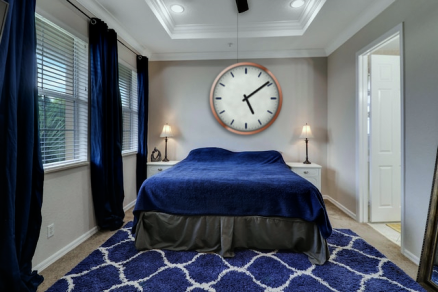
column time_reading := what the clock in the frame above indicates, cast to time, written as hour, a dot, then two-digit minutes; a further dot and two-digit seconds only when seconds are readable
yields 5.09
